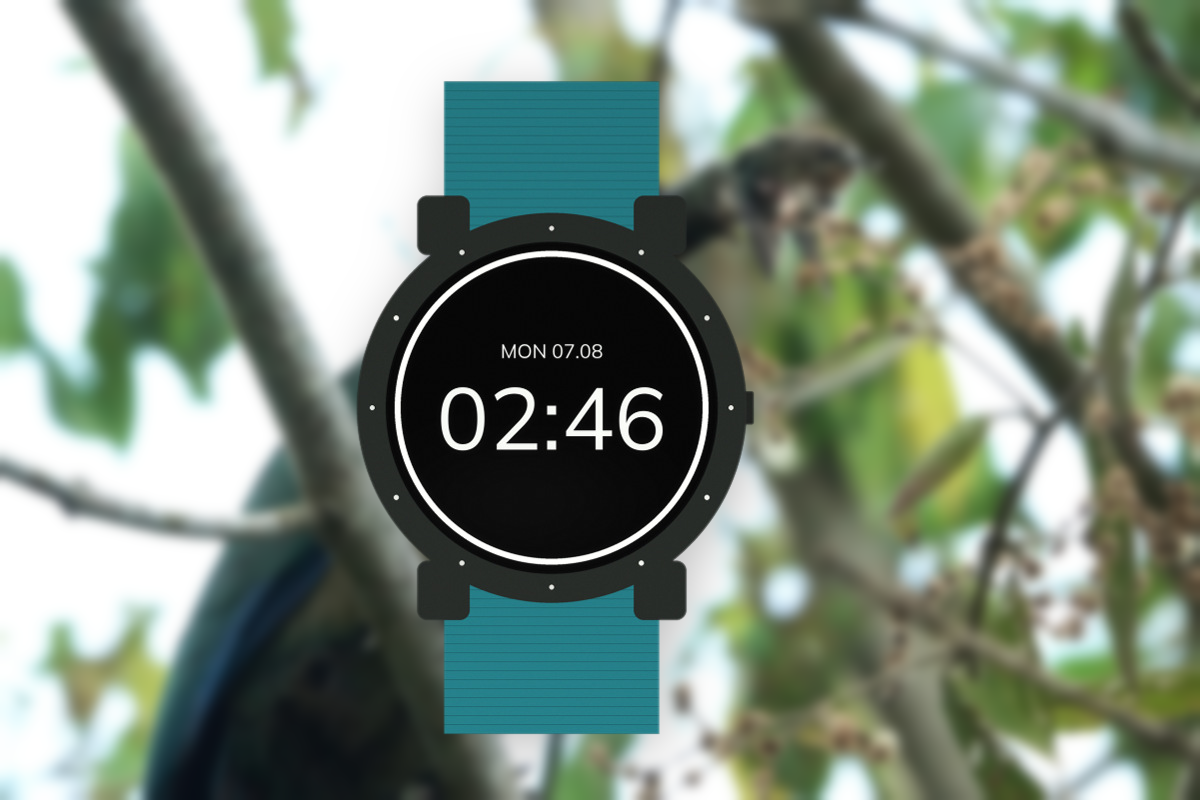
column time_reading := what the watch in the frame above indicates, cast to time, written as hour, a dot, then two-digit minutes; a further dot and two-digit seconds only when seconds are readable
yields 2.46
